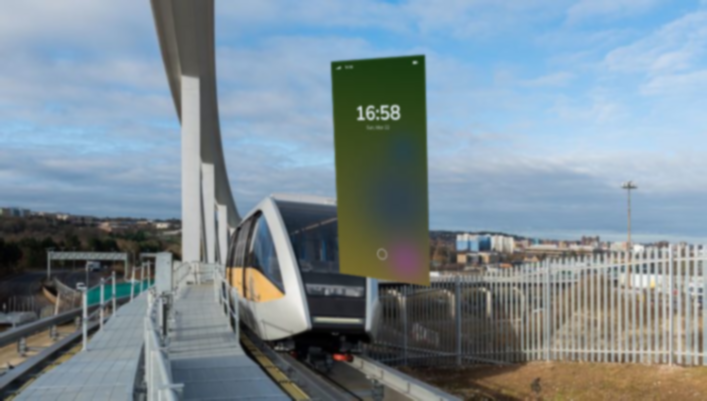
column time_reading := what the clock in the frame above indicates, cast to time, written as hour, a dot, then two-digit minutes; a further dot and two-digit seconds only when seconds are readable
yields 16.58
